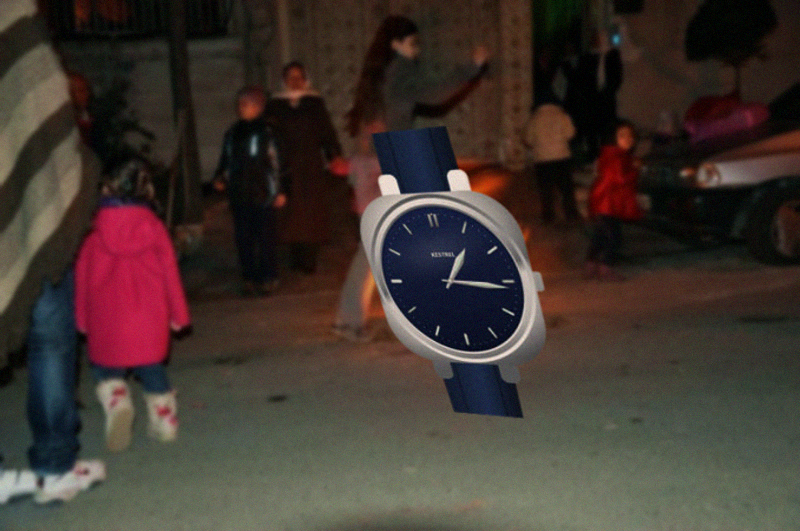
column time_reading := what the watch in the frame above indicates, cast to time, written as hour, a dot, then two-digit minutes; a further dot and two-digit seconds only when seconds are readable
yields 1.16
